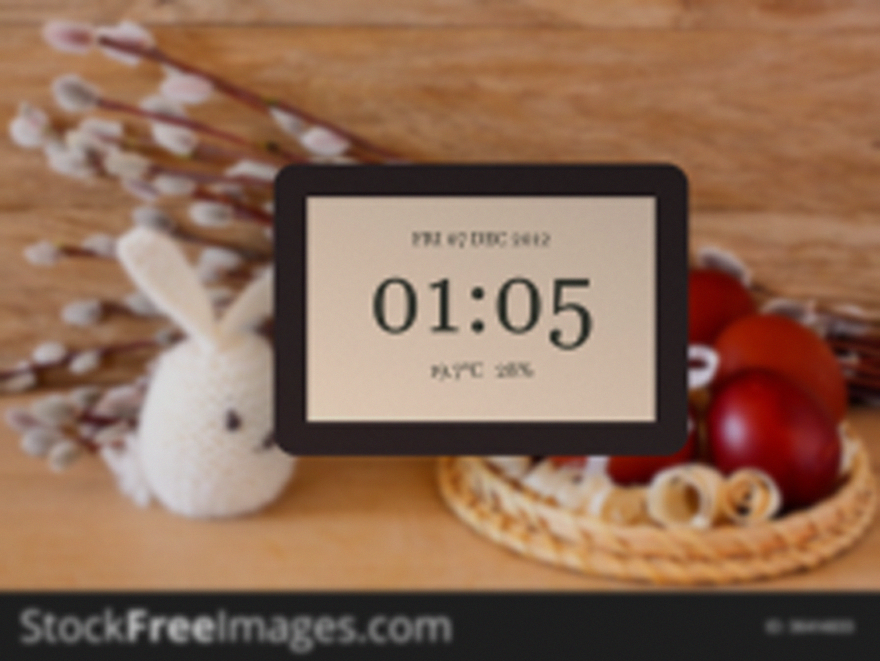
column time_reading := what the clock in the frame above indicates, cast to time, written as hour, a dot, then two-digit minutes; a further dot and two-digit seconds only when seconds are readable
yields 1.05
